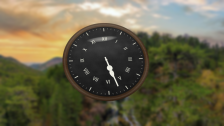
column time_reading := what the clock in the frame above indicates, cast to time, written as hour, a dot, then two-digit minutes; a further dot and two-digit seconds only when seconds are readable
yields 5.27
